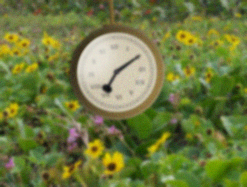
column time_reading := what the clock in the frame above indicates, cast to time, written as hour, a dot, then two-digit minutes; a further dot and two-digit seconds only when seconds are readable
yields 7.10
